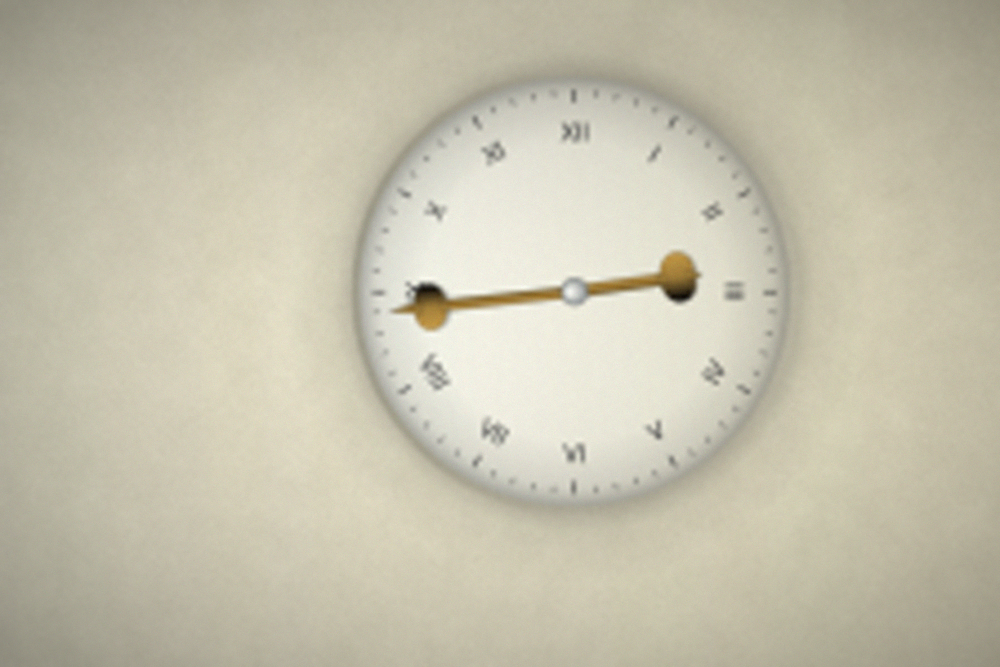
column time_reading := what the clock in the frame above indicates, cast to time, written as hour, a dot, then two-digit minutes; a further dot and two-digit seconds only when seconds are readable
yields 2.44
